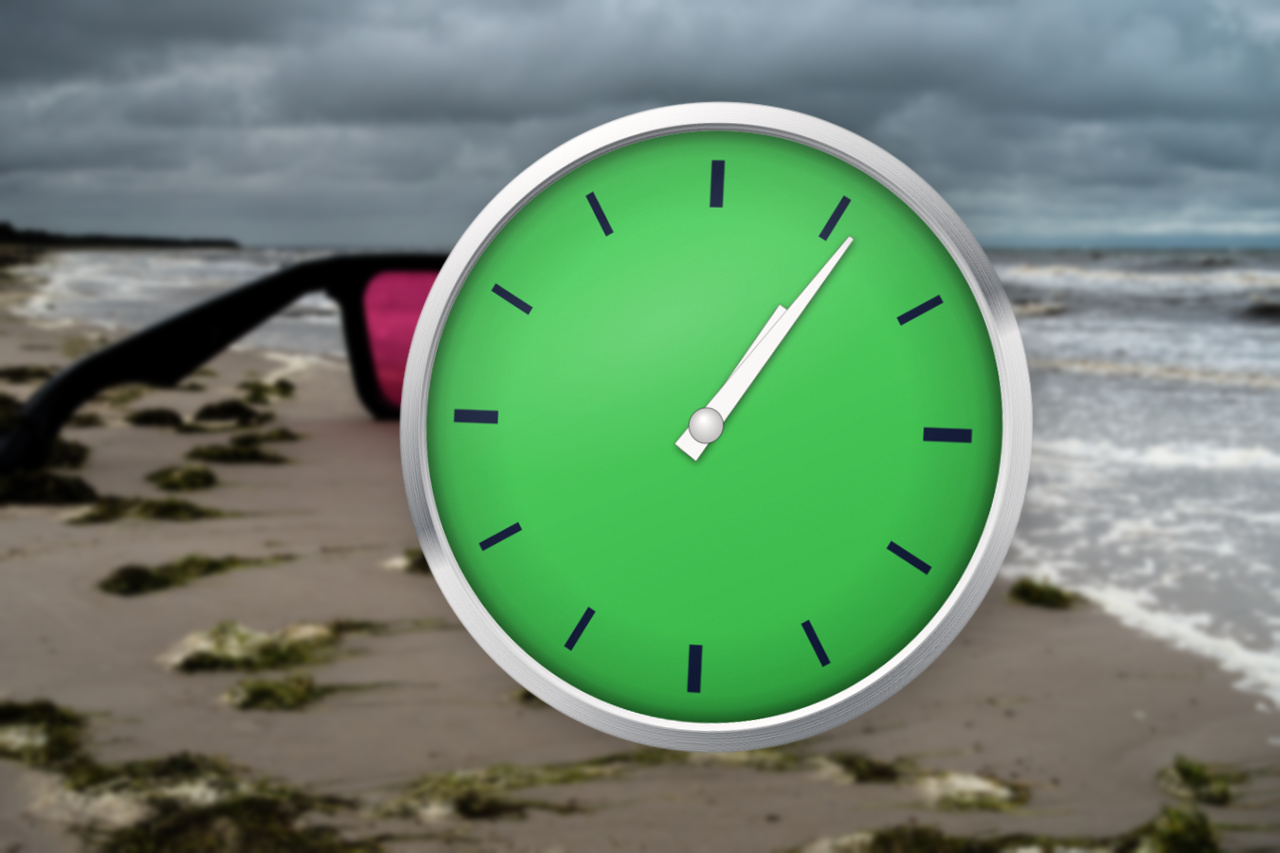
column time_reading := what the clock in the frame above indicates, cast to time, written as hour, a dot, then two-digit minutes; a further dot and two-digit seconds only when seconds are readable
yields 1.06
